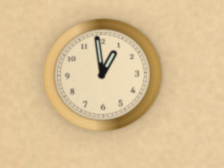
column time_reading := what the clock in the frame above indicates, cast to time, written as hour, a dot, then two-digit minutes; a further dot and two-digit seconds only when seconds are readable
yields 12.59
